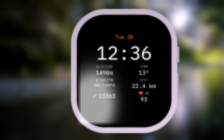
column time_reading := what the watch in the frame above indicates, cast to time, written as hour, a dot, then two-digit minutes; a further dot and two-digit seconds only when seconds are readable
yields 12.36
